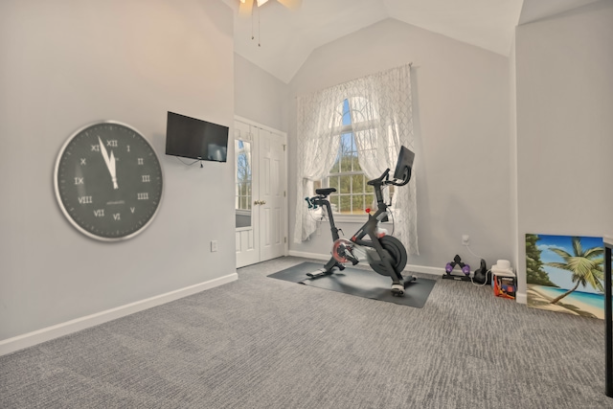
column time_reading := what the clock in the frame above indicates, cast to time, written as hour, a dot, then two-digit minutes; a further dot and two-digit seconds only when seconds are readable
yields 11.57
